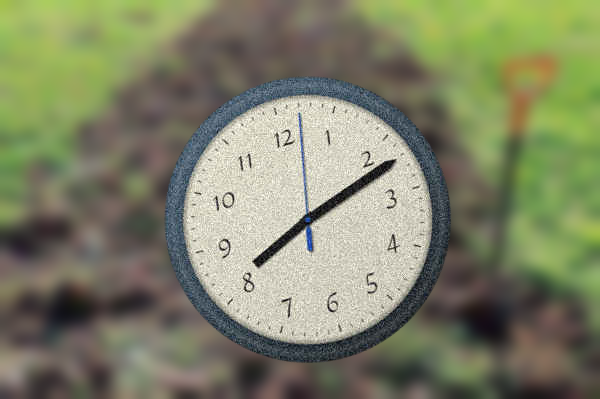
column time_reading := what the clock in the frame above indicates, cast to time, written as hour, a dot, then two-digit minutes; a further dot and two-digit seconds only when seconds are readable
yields 8.12.02
